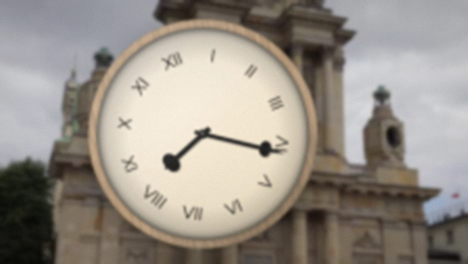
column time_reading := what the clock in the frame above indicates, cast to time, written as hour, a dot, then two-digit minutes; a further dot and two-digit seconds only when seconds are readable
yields 8.21
